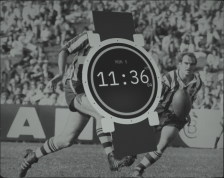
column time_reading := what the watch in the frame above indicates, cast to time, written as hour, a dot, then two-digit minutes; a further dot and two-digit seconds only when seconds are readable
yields 11.36
